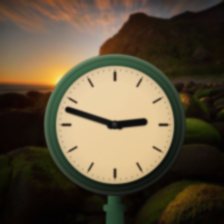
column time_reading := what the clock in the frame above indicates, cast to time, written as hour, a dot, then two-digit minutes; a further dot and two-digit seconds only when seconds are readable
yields 2.48
